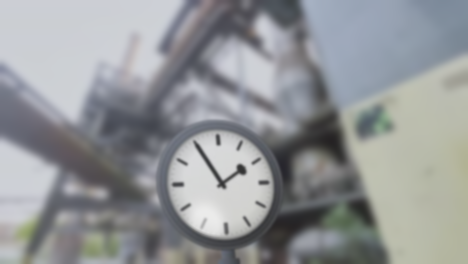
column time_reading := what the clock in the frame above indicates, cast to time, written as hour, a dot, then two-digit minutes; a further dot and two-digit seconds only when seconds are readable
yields 1.55
